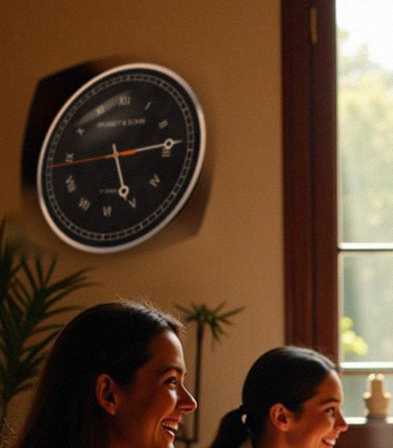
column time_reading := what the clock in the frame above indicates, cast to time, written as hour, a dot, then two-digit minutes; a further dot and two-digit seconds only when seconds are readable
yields 5.13.44
